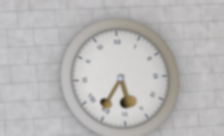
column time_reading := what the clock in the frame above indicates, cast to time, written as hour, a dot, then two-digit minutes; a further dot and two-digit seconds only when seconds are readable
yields 5.36
